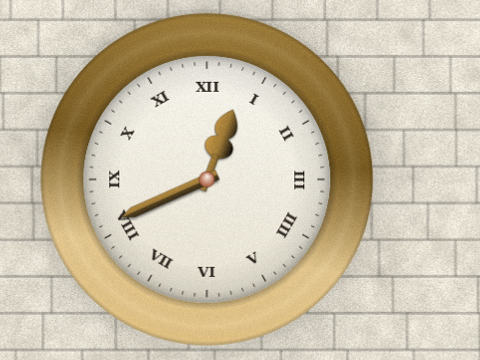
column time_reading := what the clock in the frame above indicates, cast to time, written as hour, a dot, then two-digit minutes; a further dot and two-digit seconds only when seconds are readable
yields 12.41
